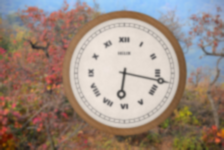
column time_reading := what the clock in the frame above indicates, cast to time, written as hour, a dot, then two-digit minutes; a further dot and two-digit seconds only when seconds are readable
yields 6.17
